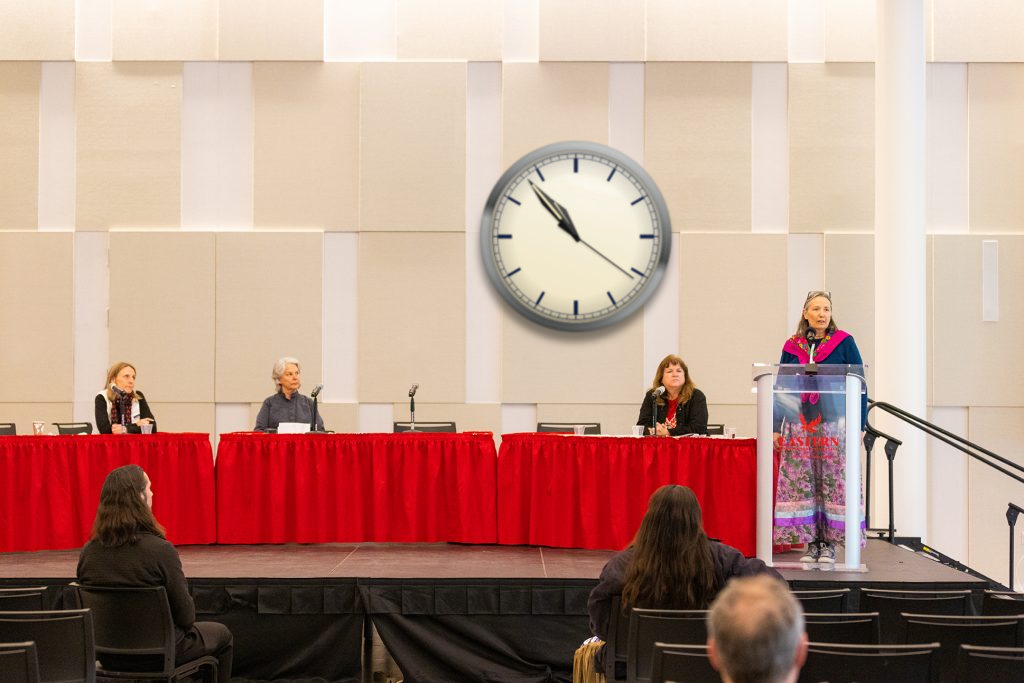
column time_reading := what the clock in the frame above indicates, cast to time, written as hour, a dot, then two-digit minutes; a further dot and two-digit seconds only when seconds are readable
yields 10.53.21
